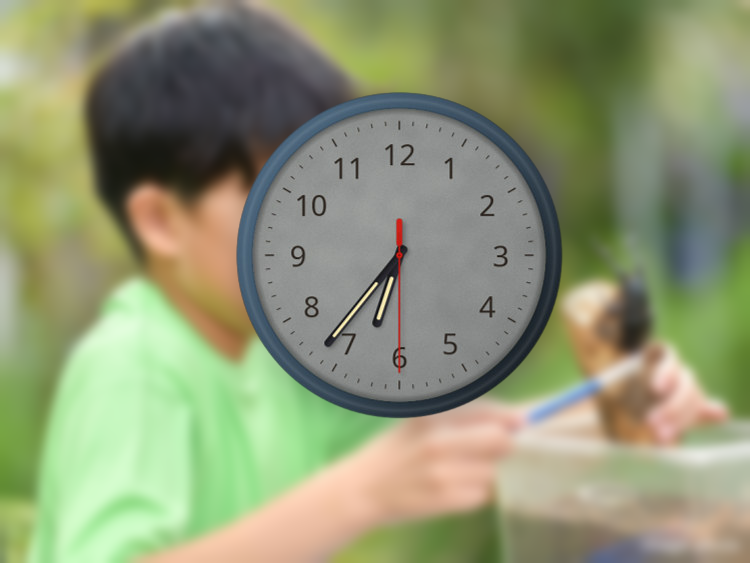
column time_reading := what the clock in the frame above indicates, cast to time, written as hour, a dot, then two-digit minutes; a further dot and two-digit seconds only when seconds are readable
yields 6.36.30
